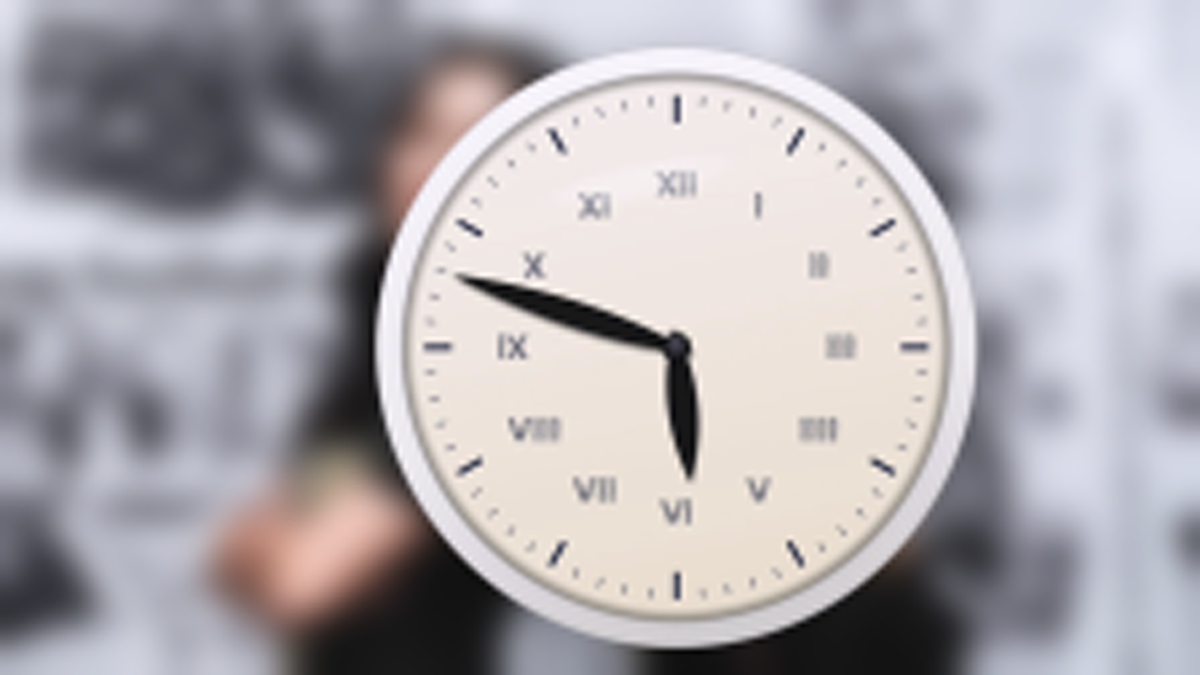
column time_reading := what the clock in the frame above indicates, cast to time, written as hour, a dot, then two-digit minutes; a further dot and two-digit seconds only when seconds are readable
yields 5.48
